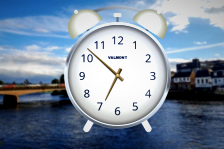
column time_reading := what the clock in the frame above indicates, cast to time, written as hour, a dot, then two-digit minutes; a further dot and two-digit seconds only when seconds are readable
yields 6.52
